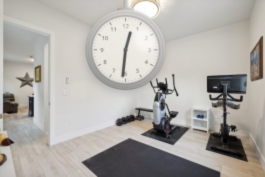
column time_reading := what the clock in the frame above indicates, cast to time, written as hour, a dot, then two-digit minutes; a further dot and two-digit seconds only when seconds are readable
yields 12.31
